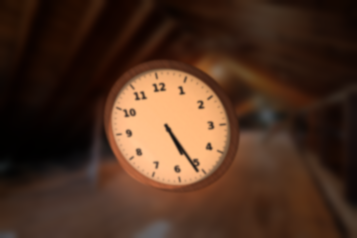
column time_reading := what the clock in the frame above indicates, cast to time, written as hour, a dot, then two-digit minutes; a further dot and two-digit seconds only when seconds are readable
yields 5.26
